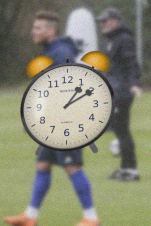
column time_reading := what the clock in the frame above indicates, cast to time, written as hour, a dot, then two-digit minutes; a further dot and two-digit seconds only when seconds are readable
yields 1.10
